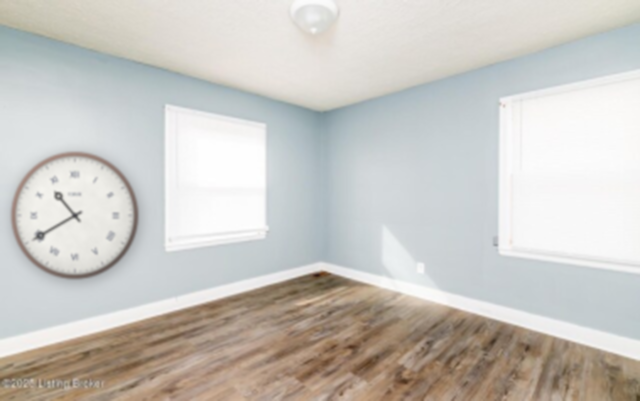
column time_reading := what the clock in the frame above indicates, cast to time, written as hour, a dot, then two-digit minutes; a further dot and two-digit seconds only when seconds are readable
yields 10.40
